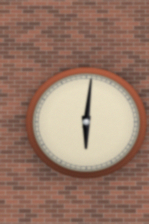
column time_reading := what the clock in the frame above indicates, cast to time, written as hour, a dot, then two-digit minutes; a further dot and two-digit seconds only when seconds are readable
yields 6.01
